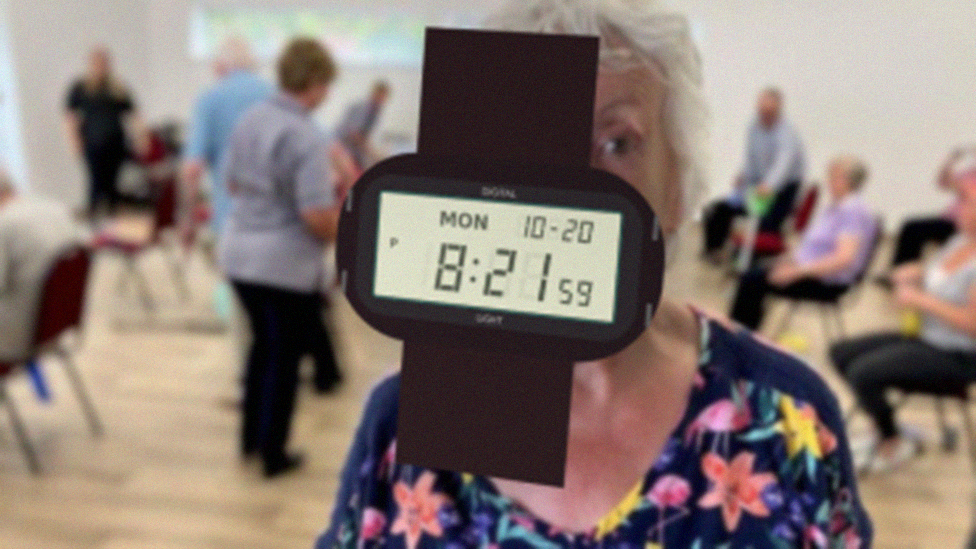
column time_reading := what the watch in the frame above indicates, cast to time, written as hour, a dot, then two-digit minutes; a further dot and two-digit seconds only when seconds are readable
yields 8.21.59
